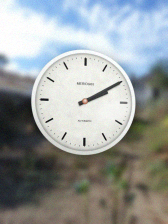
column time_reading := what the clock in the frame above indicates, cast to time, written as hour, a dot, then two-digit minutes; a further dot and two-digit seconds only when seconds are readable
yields 2.10
